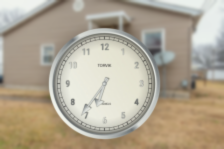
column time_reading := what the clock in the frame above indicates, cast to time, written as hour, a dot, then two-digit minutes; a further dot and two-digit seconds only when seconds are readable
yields 6.36
